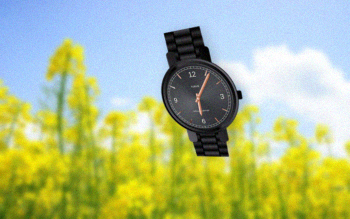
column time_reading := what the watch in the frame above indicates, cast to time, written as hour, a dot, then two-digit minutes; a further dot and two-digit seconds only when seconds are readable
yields 6.06
